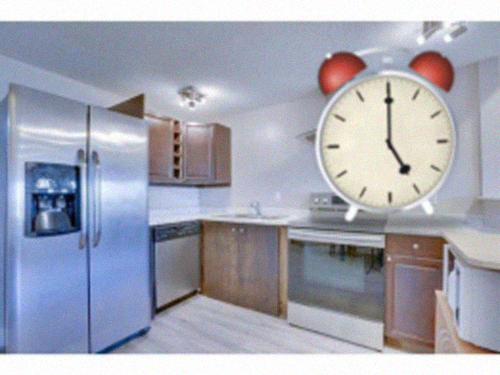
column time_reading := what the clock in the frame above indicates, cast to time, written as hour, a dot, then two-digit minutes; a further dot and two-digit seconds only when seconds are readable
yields 5.00
